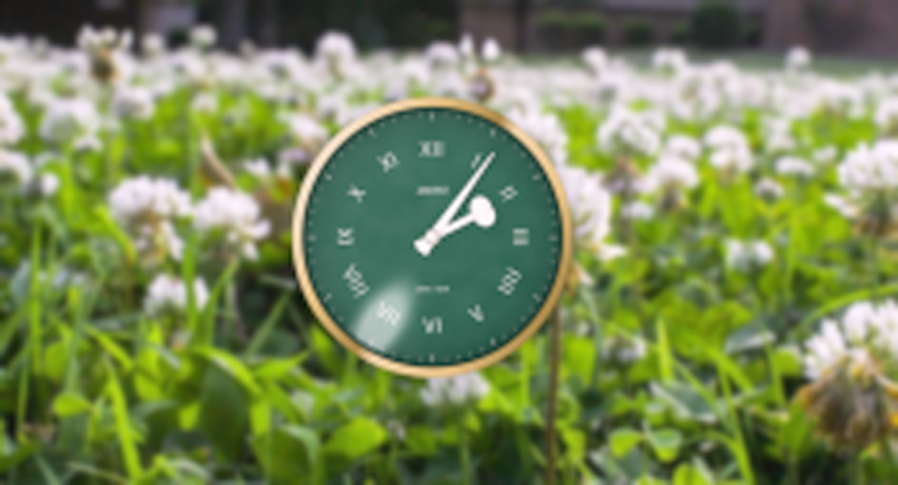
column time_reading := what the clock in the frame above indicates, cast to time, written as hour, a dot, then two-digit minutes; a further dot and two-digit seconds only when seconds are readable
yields 2.06
